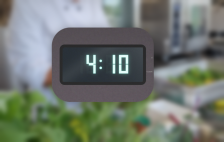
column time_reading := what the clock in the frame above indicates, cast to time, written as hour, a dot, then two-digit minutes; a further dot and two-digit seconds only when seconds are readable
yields 4.10
